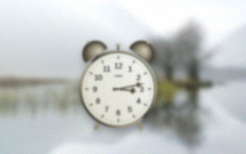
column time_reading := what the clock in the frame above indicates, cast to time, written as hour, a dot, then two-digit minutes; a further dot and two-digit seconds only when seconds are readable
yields 3.13
